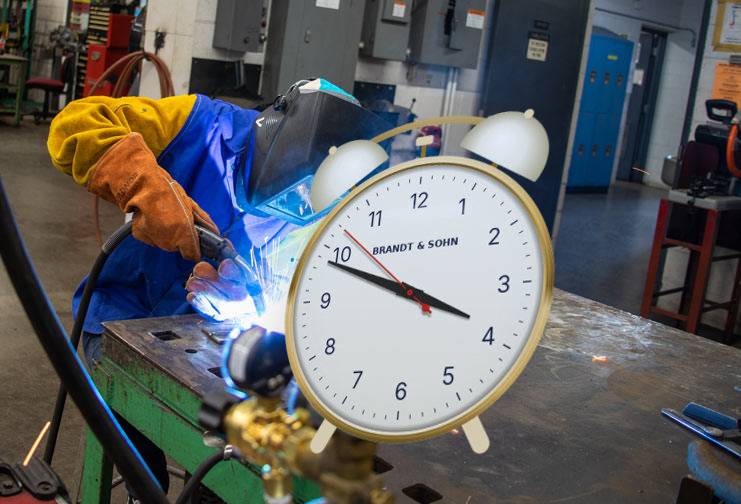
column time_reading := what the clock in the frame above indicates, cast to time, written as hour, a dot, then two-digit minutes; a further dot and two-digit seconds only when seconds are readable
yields 3.48.52
